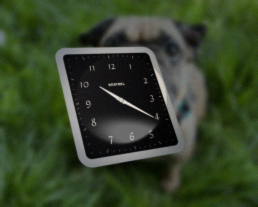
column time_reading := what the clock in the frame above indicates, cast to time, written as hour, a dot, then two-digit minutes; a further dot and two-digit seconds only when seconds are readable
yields 10.21
